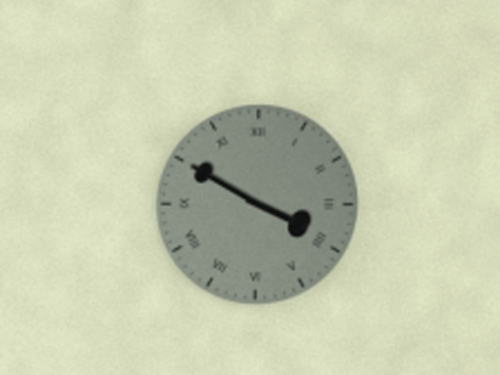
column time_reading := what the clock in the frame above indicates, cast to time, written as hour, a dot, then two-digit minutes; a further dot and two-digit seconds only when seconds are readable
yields 3.50
